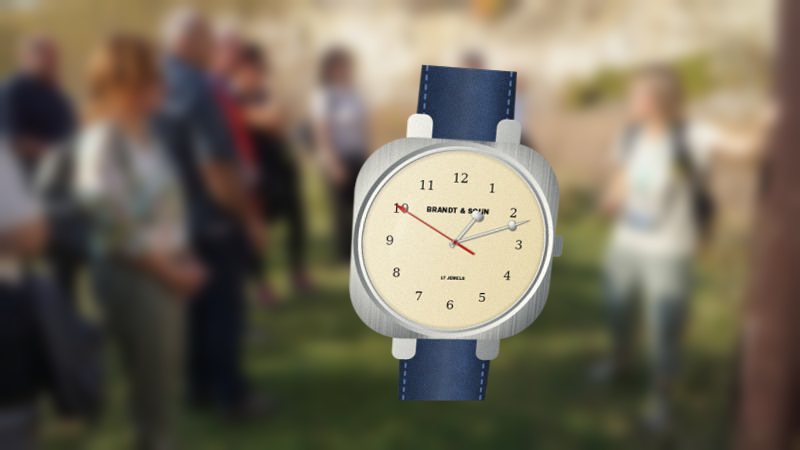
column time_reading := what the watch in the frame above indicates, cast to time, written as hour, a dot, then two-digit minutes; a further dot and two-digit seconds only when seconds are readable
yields 1.11.50
